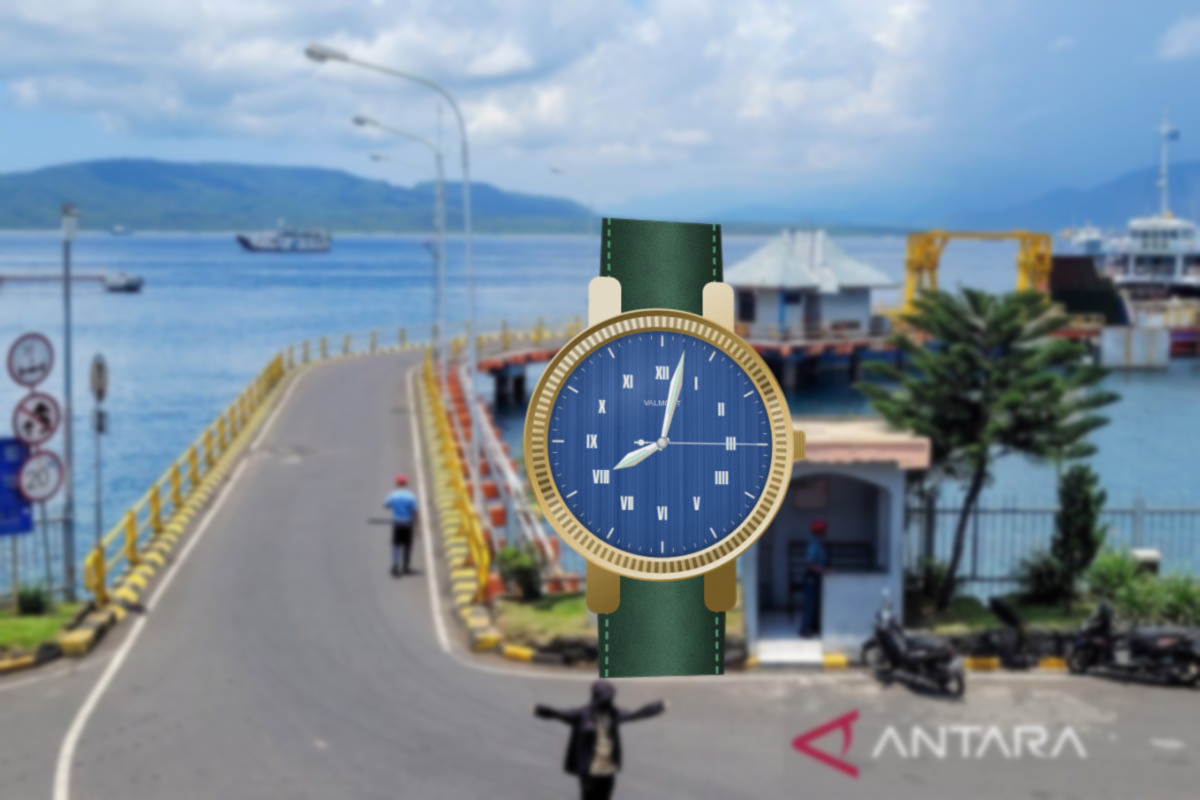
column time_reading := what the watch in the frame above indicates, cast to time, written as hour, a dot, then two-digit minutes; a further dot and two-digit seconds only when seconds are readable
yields 8.02.15
